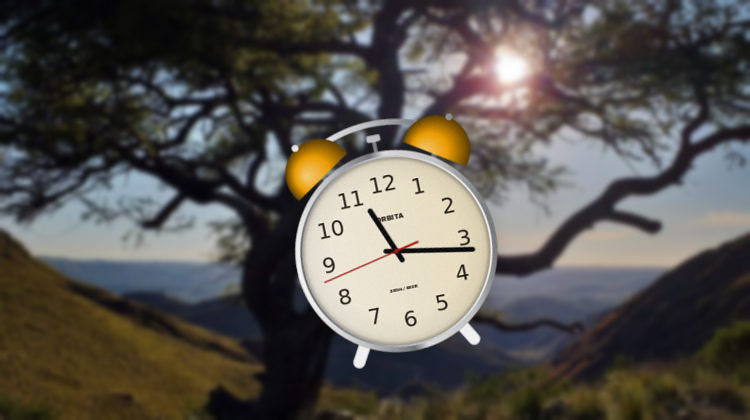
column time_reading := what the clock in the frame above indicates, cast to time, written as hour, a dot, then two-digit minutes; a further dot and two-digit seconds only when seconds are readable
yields 11.16.43
